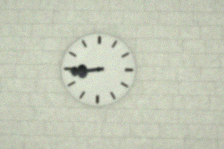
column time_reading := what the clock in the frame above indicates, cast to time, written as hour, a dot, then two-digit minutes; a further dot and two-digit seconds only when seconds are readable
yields 8.44
